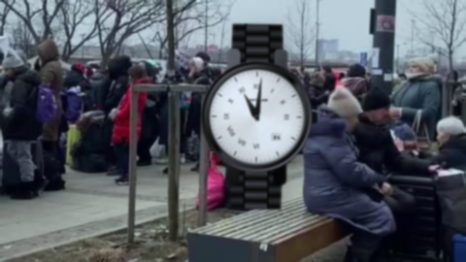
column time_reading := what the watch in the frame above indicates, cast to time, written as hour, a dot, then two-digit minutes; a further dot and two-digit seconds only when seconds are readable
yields 11.01
